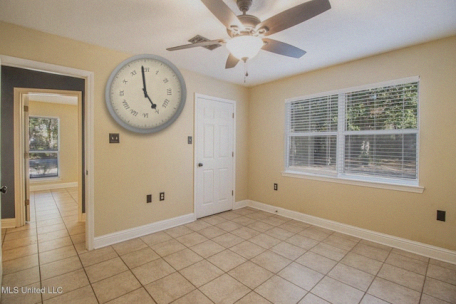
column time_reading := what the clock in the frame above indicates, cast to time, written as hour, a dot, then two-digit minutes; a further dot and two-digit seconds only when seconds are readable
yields 4.59
